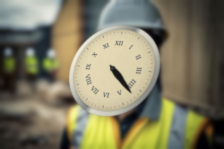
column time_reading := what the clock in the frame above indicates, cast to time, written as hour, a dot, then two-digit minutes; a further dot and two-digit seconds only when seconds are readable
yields 4.22
